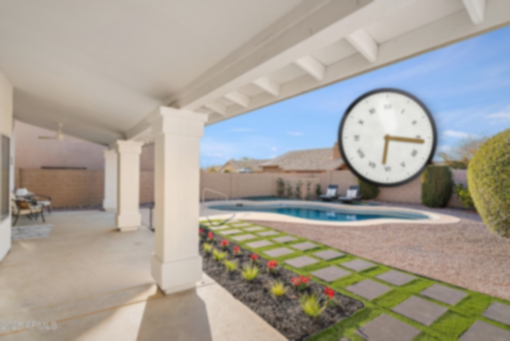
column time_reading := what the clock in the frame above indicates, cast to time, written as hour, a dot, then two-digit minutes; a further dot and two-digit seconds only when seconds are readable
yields 6.16
